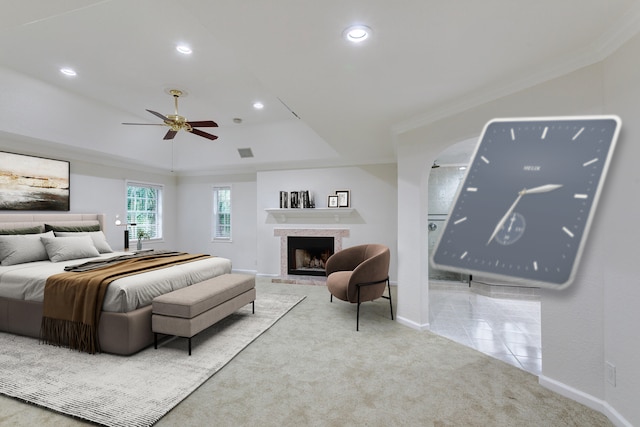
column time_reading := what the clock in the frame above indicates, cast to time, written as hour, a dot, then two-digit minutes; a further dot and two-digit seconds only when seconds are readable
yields 2.33
